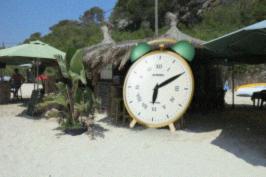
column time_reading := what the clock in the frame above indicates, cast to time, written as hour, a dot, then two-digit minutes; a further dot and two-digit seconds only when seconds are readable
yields 6.10
